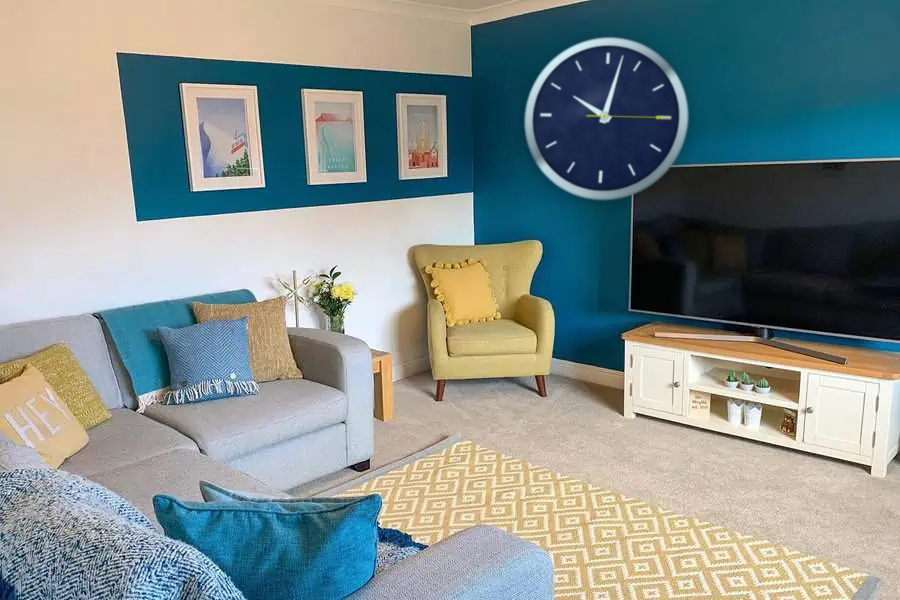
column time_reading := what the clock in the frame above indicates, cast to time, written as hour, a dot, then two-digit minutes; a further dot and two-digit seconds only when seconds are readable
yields 10.02.15
